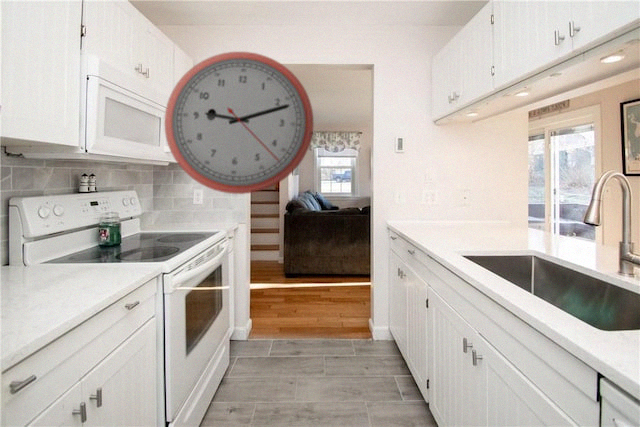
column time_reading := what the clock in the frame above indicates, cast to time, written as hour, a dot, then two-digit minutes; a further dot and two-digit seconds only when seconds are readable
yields 9.11.22
